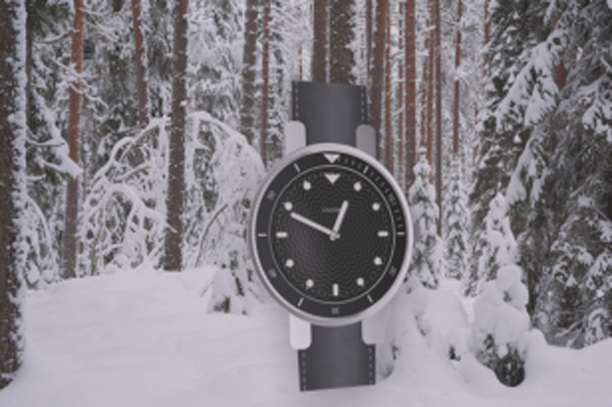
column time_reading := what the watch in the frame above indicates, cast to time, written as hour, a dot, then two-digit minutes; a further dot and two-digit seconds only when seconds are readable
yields 12.49
